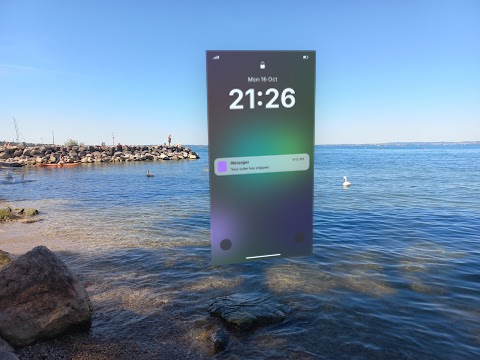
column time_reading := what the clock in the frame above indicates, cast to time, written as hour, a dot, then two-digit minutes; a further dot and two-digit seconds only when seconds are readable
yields 21.26
